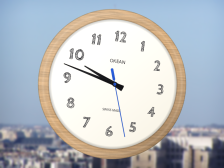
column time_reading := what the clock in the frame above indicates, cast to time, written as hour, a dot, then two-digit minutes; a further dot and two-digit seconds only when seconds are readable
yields 9.47.27
